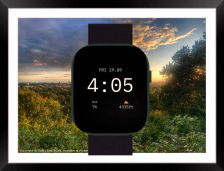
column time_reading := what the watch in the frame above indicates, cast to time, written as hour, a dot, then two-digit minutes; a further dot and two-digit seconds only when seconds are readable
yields 4.05
